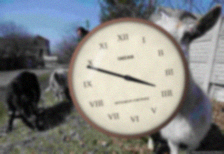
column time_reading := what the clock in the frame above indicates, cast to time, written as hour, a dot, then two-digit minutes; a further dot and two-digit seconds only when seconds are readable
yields 3.49
